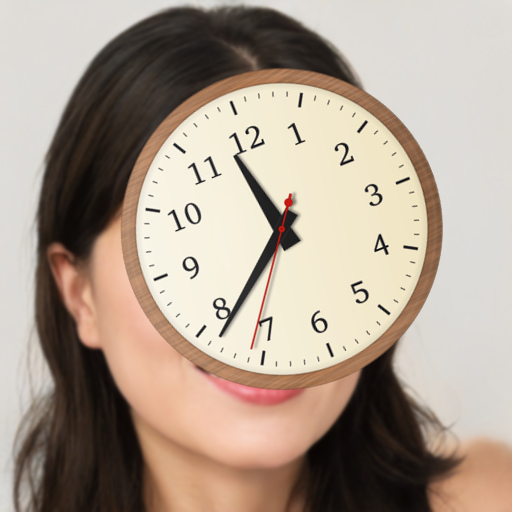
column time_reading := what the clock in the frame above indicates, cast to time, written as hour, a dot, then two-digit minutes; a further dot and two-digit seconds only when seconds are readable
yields 11.38.36
